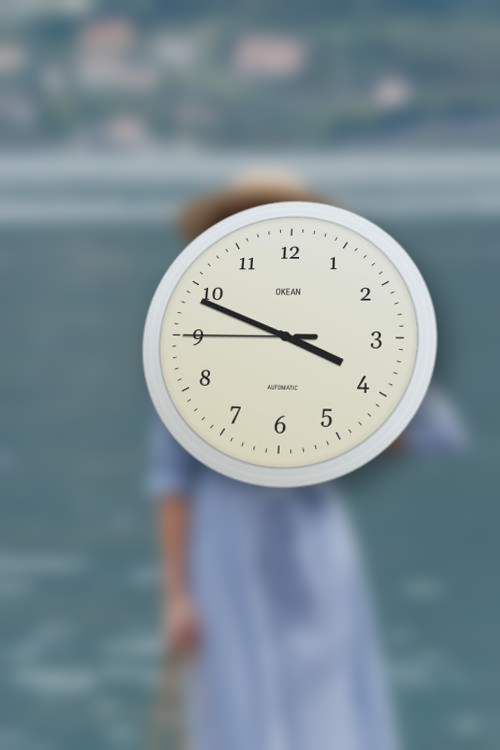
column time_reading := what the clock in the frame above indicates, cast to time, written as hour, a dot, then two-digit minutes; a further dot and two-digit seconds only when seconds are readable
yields 3.48.45
